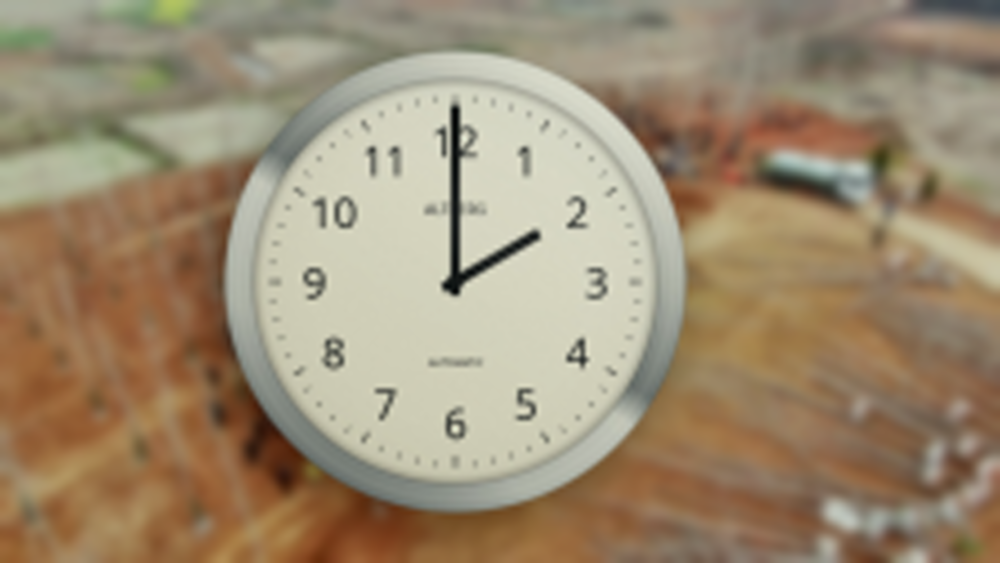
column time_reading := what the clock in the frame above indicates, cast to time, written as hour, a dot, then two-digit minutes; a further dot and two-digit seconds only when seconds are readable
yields 2.00
